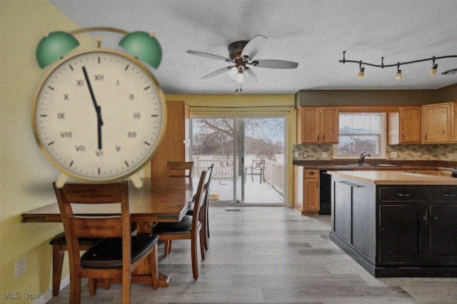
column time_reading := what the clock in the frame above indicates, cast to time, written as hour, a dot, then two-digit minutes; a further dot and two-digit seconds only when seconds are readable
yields 5.57
